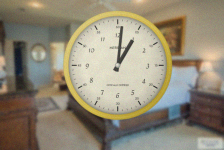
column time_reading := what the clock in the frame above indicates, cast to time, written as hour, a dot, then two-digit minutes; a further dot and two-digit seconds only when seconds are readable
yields 1.01
